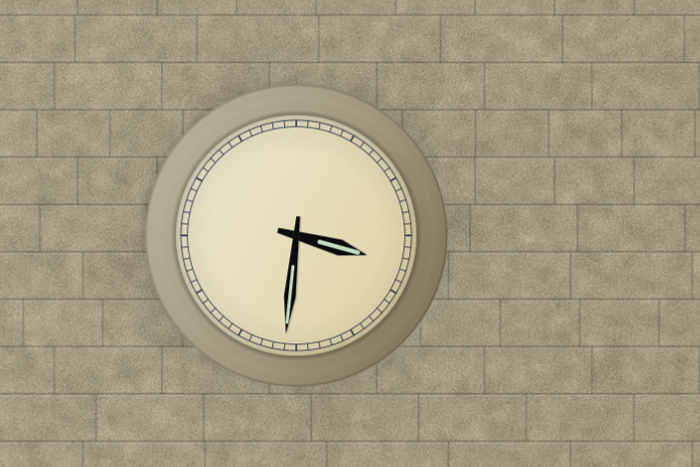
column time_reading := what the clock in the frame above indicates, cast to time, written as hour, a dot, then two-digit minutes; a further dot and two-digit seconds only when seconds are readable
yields 3.31
